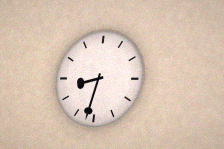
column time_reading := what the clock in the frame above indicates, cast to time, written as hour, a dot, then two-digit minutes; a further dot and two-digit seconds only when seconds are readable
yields 8.32
